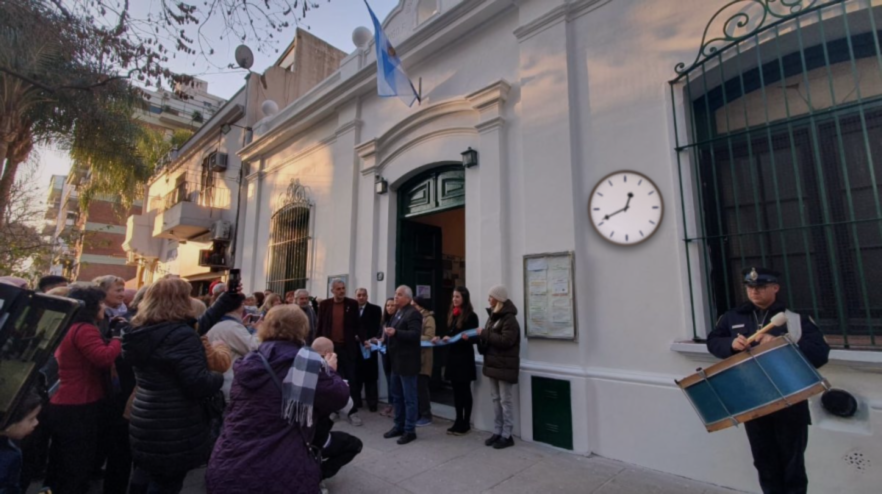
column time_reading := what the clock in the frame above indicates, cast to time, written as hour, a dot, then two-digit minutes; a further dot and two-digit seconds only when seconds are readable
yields 12.41
